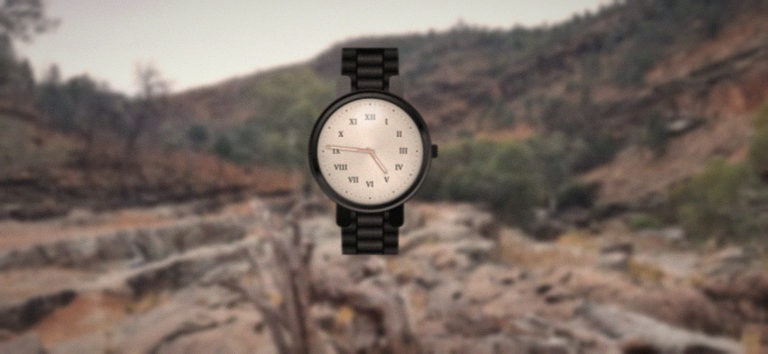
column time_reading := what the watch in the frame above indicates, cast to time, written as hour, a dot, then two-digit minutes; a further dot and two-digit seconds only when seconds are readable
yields 4.46
